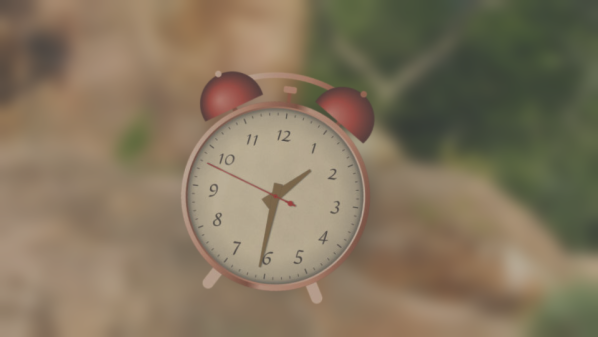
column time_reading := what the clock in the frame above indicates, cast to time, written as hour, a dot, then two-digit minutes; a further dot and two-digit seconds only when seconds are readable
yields 1.30.48
